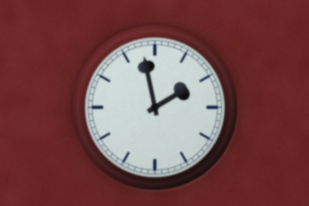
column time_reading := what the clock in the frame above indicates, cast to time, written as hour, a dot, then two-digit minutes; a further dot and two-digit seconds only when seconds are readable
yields 1.58
